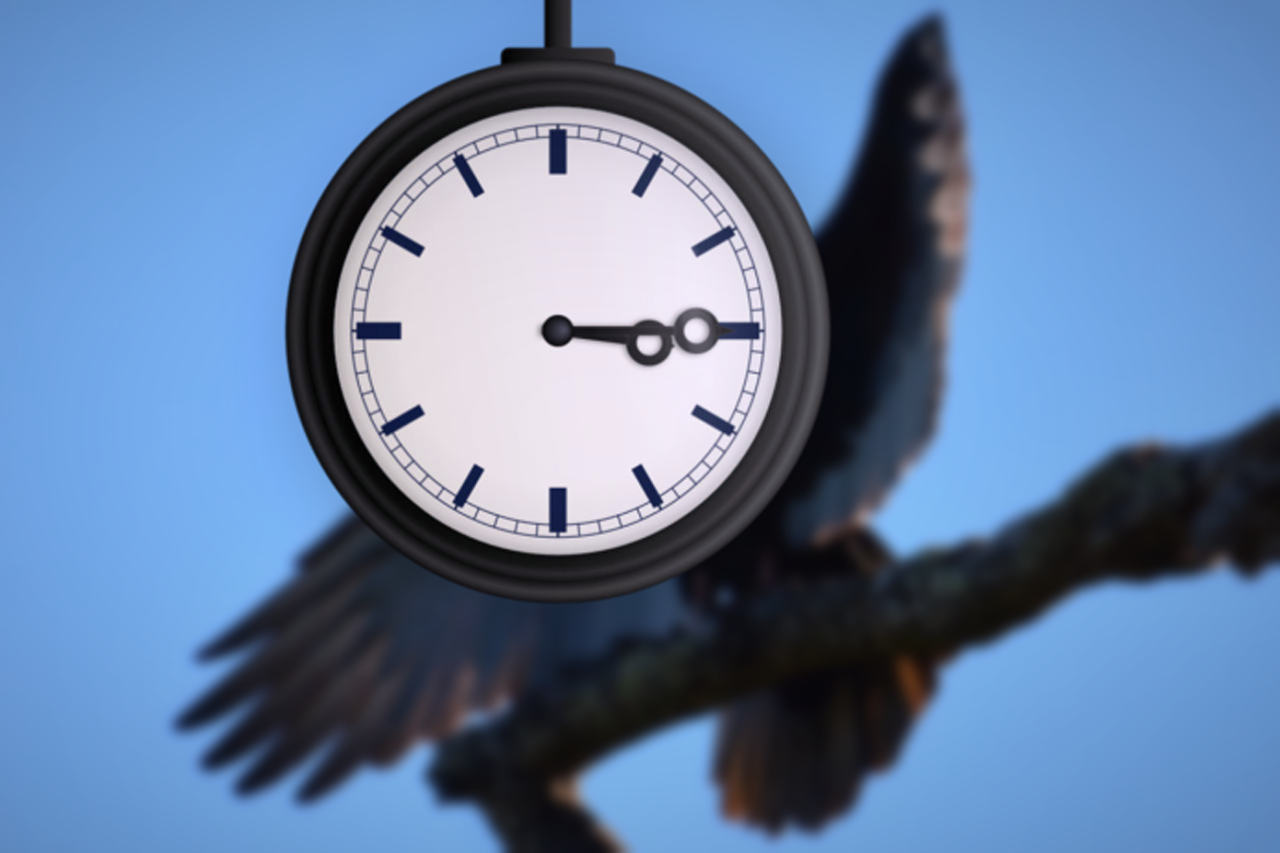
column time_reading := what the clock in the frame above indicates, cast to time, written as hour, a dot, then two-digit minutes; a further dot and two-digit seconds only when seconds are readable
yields 3.15
